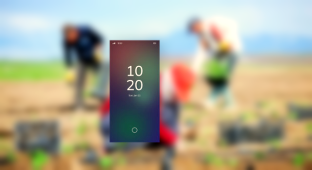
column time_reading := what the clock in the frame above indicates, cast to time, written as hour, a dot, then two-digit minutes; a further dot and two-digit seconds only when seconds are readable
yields 10.20
